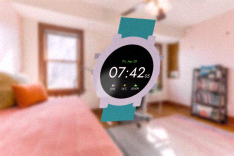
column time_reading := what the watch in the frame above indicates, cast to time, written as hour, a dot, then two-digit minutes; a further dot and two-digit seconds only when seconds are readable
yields 7.42
